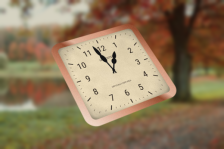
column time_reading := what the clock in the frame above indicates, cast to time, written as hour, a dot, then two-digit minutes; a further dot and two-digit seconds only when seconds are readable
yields 12.58
